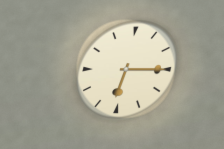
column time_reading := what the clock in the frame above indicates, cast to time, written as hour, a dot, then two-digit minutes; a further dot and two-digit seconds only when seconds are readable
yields 6.15
